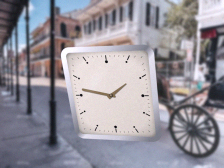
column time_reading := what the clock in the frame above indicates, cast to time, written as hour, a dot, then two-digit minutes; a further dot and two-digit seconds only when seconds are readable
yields 1.47
